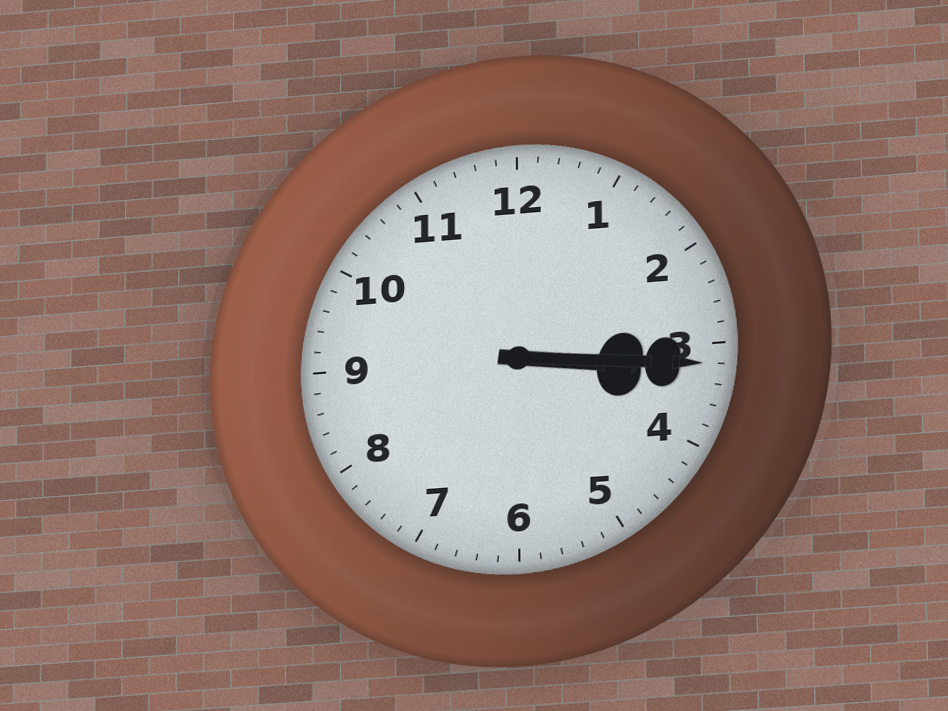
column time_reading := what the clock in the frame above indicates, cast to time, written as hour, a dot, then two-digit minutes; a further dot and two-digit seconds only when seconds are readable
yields 3.16
